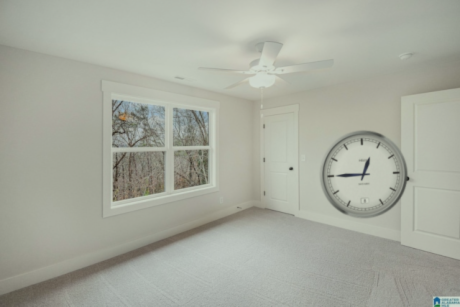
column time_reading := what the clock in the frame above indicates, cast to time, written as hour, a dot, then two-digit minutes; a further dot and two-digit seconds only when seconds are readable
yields 12.45
